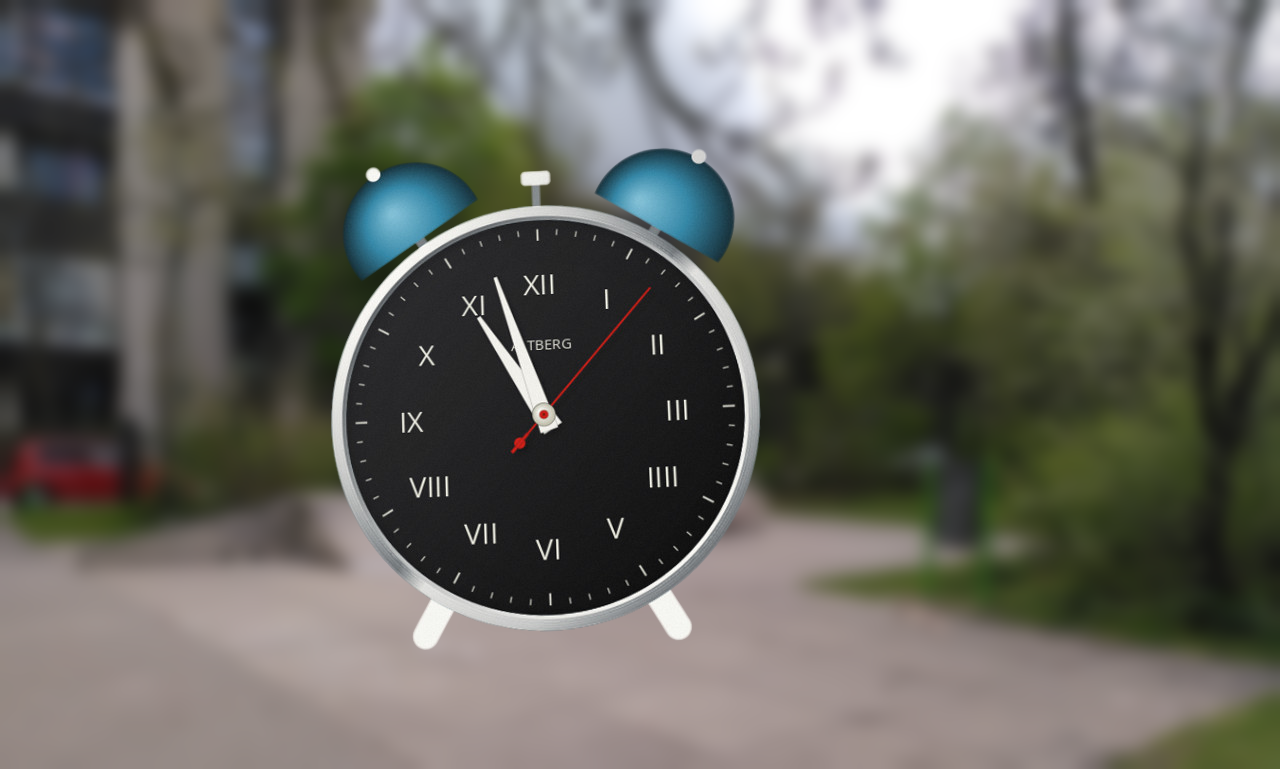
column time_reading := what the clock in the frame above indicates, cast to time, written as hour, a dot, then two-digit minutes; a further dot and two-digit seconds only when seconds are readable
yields 10.57.07
